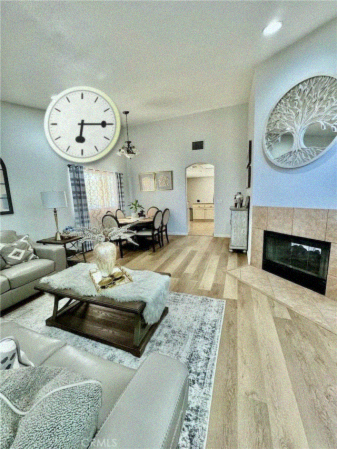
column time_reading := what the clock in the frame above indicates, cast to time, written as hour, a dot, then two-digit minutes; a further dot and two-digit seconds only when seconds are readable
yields 6.15
